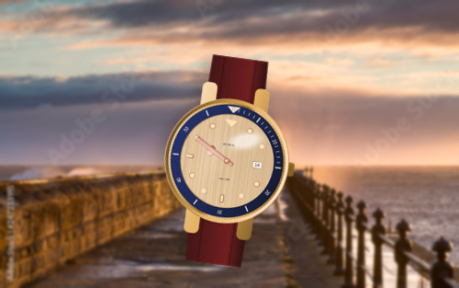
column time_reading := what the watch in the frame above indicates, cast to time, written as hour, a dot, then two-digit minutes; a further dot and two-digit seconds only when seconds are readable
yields 9.50
